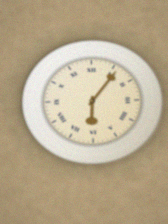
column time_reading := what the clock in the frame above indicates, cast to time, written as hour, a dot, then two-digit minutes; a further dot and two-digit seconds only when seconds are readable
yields 6.06
